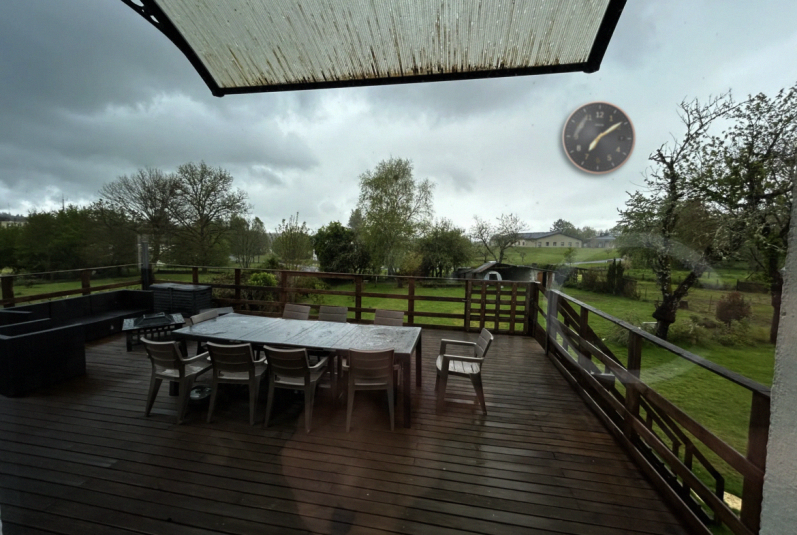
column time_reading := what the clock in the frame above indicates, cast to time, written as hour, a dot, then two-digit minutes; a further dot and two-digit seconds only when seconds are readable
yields 7.09
